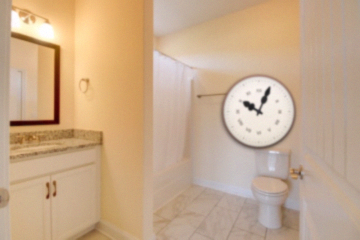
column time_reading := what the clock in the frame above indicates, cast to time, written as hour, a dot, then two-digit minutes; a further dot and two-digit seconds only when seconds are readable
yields 10.04
